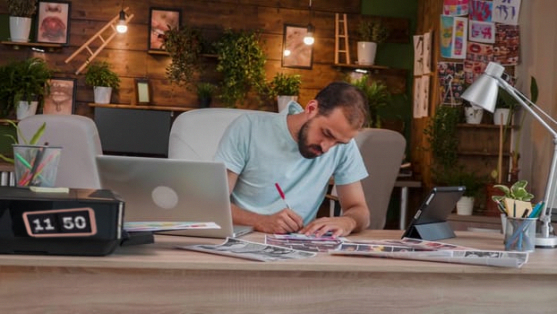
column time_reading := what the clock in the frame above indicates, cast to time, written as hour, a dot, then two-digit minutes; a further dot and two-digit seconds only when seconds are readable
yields 11.50
